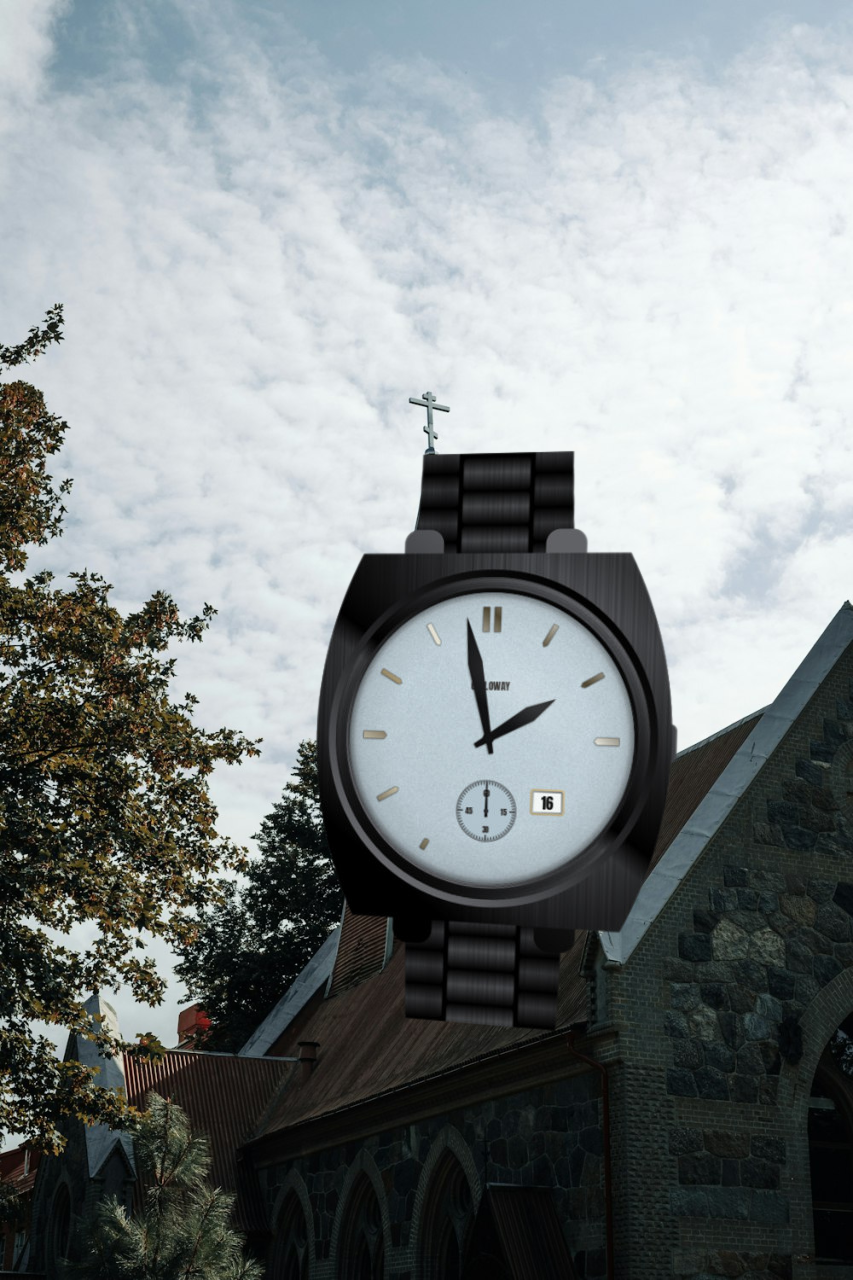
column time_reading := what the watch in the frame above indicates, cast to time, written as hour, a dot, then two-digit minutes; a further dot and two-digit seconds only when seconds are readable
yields 1.58
